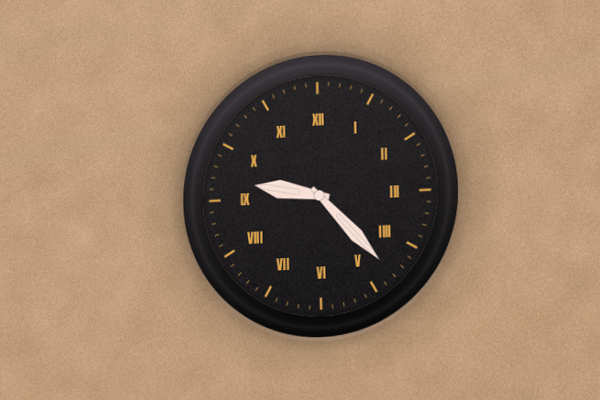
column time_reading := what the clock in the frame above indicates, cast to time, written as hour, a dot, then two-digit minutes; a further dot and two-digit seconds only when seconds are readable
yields 9.23
